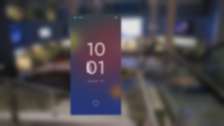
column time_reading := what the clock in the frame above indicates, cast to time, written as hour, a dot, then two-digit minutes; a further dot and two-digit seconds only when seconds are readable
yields 10.01
